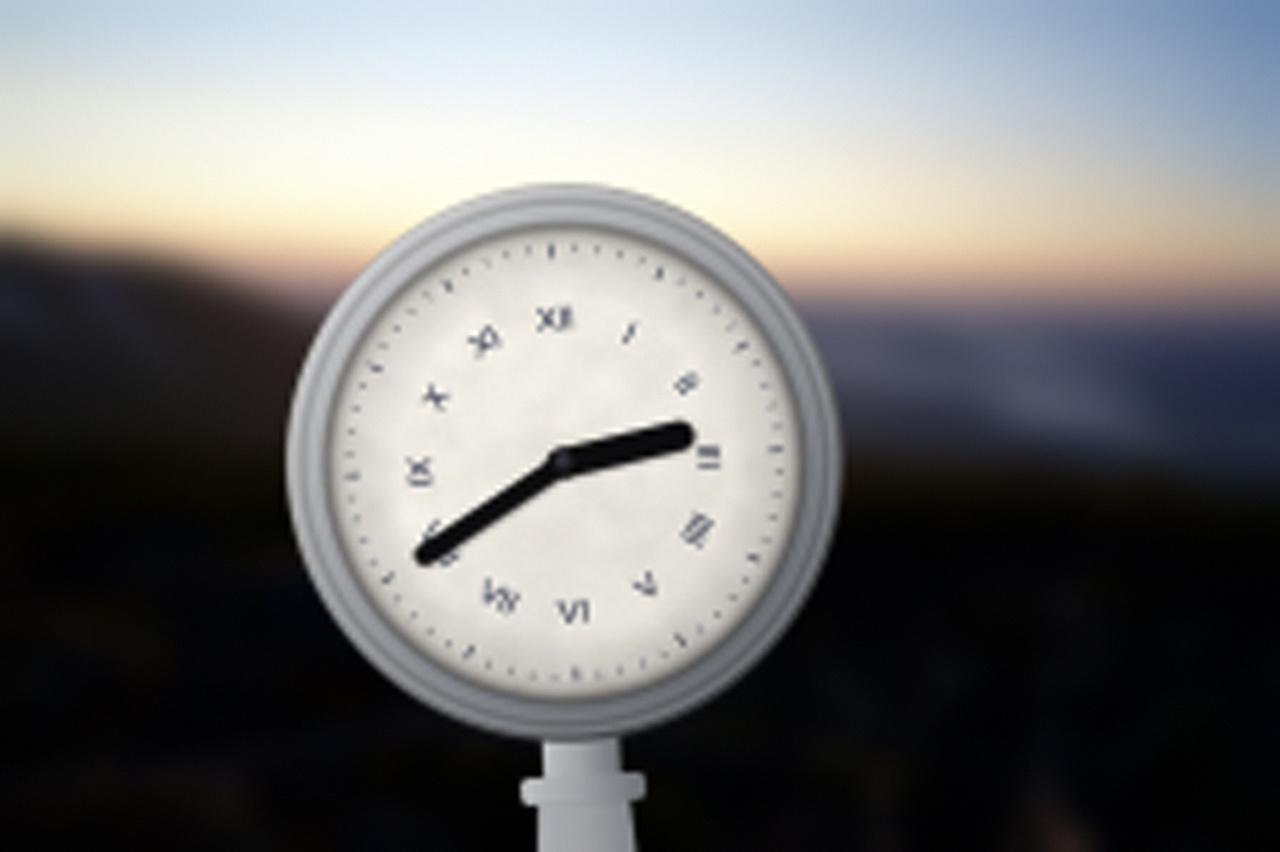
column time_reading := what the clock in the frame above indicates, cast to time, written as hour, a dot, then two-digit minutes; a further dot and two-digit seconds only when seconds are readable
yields 2.40
